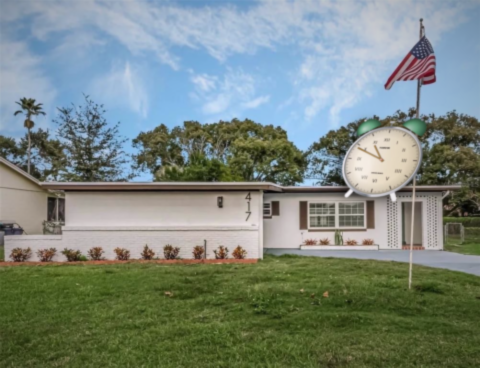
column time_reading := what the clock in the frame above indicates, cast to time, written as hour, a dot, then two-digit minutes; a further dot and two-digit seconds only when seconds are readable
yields 10.49
